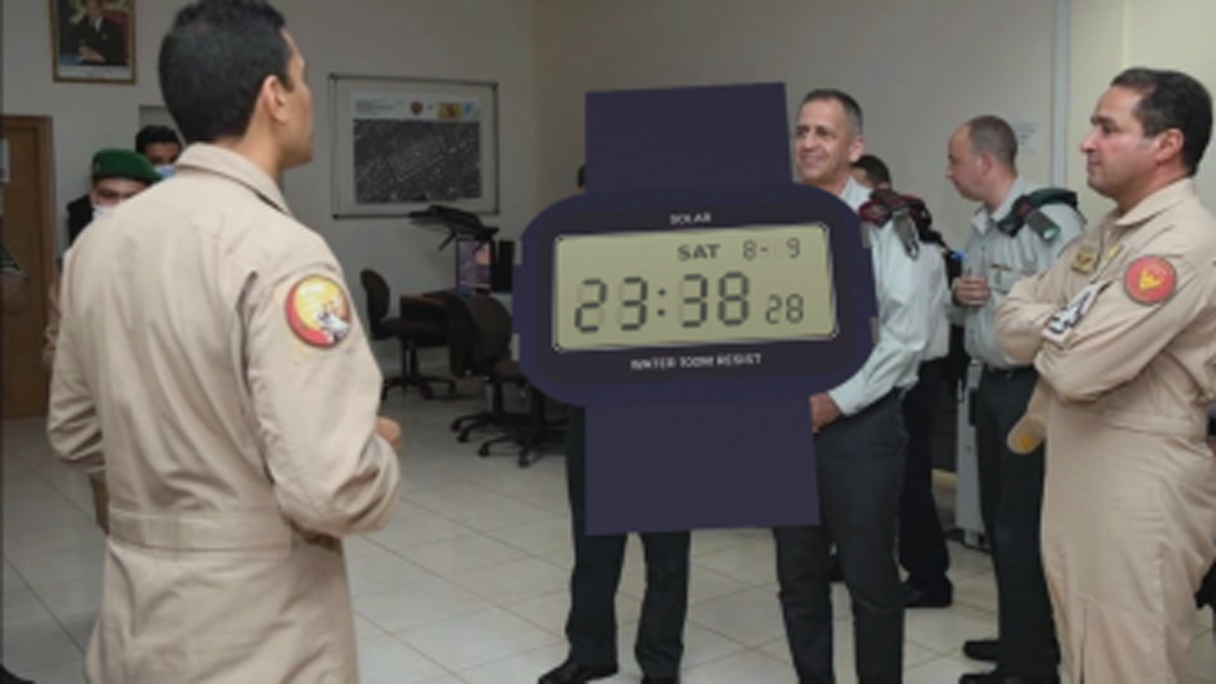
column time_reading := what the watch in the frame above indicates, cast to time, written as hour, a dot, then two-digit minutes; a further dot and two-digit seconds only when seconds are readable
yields 23.38.28
